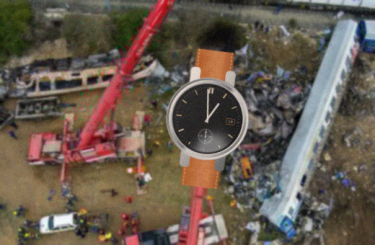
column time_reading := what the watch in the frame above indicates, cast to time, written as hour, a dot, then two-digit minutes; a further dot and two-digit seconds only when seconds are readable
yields 12.59
